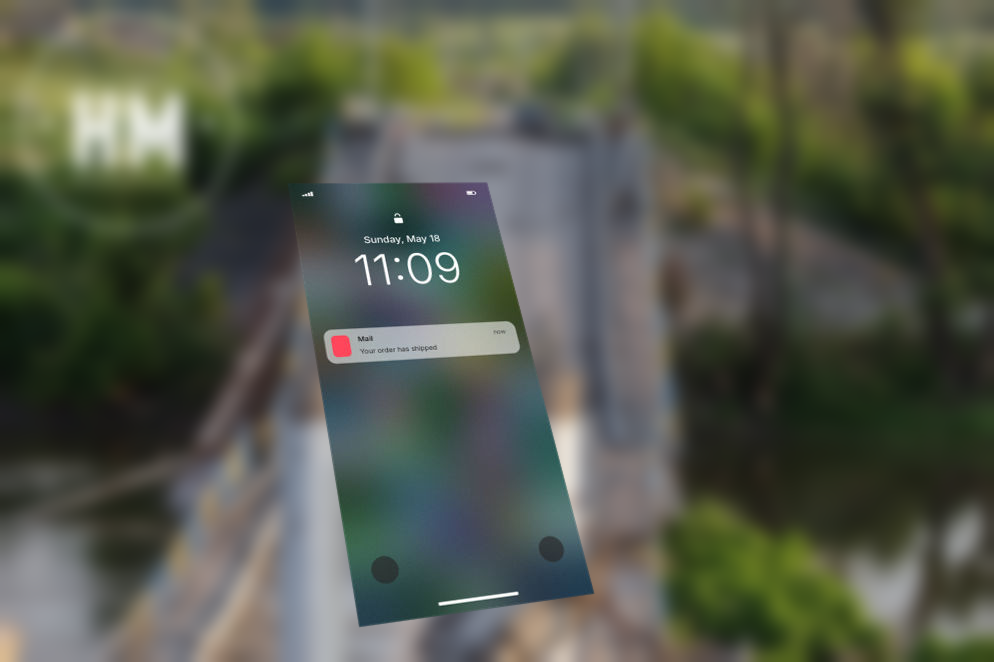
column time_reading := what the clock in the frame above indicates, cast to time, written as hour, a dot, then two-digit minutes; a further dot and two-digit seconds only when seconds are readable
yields 11.09
